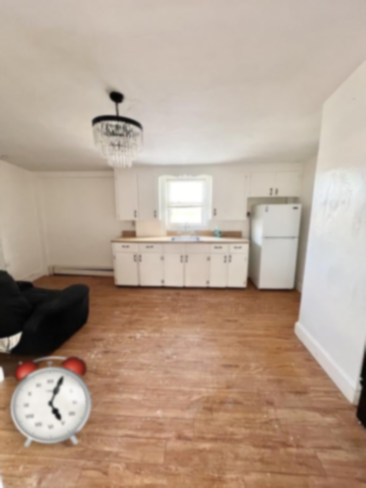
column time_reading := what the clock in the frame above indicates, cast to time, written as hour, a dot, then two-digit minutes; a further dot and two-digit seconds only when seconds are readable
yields 5.04
